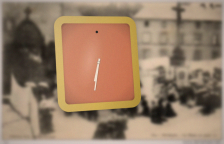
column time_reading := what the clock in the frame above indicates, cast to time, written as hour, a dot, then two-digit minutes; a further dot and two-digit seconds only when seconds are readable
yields 6.32
